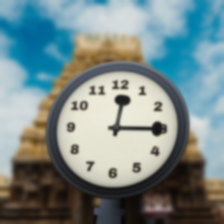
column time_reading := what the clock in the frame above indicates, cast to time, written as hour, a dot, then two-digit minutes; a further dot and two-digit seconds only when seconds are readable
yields 12.15
